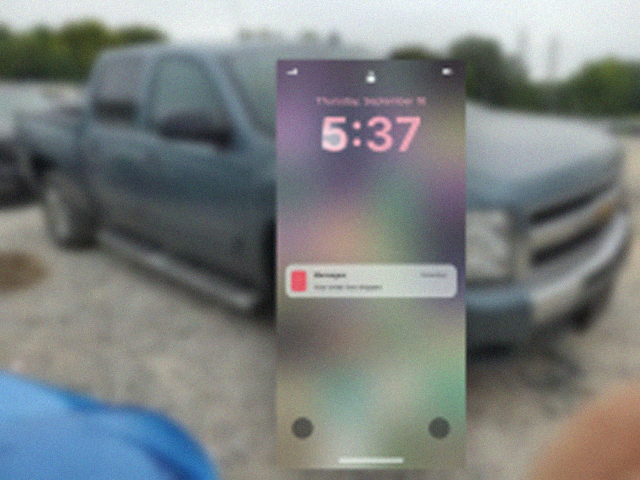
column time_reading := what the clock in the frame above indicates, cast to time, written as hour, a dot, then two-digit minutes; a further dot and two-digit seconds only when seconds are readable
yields 5.37
